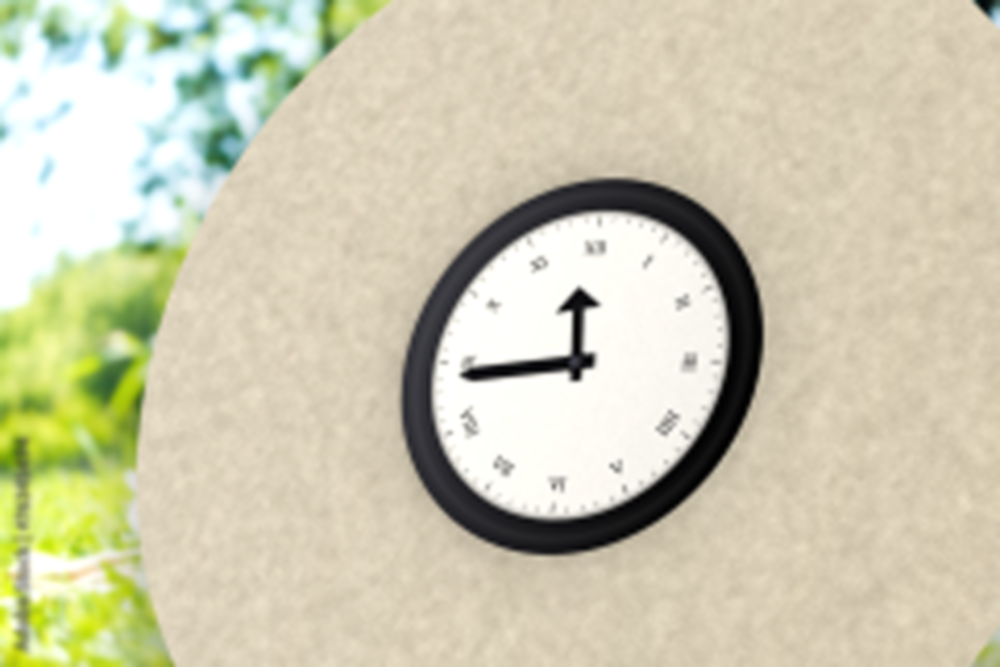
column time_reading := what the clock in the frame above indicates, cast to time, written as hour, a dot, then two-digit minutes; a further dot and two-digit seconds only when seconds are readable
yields 11.44
